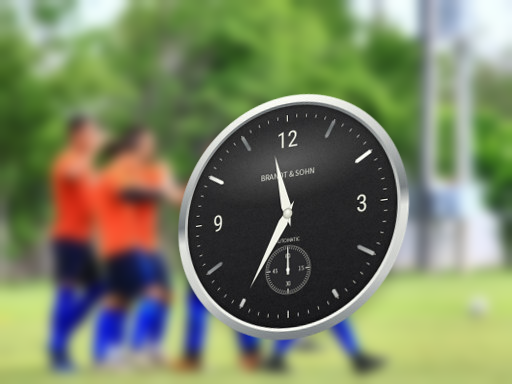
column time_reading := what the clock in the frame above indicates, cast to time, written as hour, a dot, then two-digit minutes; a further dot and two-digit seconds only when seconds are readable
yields 11.35
